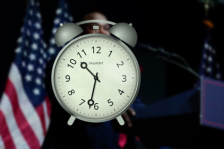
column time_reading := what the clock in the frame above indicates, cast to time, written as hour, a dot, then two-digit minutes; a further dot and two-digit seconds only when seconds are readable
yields 10.32
